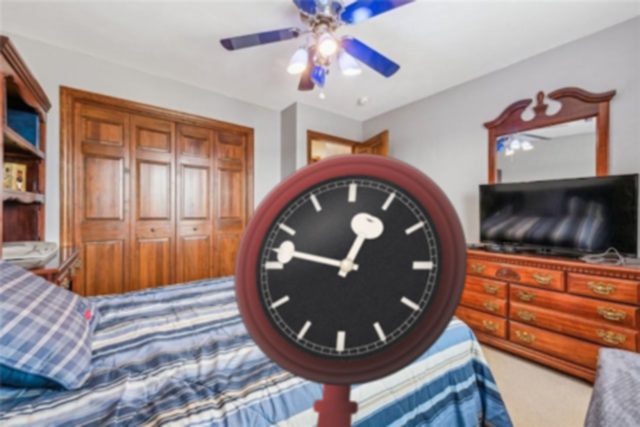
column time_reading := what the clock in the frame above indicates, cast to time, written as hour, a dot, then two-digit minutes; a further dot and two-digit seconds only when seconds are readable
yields 12.47
